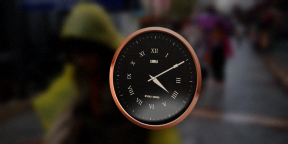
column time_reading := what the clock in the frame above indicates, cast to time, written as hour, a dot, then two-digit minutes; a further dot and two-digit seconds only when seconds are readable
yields 4.10
